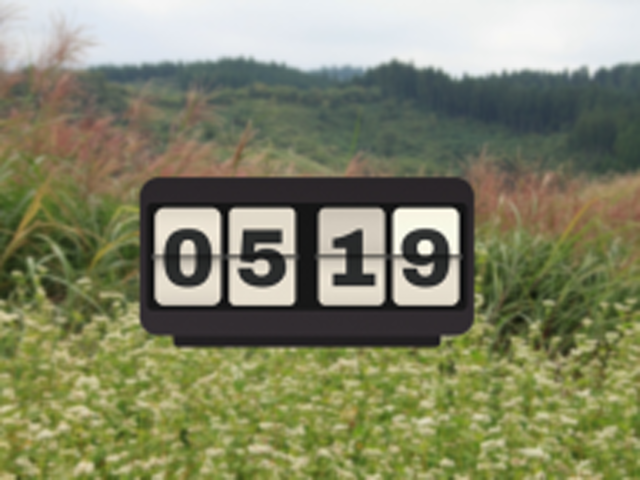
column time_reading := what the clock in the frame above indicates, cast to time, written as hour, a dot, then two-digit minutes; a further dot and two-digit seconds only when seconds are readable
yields 5.19
